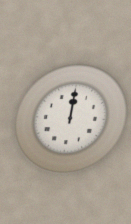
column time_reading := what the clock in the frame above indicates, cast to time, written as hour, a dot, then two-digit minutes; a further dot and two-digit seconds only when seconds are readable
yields 12.00
